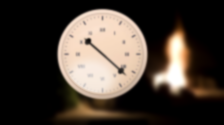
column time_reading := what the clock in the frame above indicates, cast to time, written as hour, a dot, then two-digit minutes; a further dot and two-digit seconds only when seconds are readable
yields 10.22
